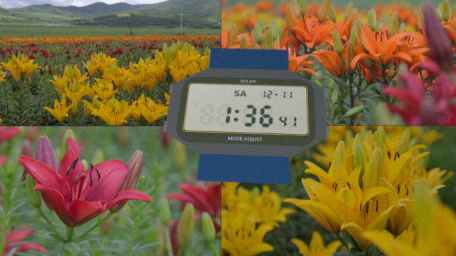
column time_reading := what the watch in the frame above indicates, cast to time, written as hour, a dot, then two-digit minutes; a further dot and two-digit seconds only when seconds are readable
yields 1.36.41
